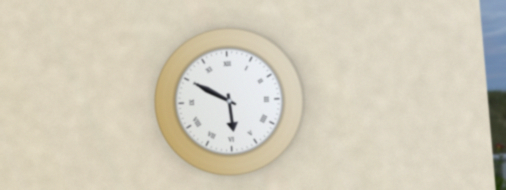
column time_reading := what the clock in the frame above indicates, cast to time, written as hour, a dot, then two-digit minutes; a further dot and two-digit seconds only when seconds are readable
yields 5.50
